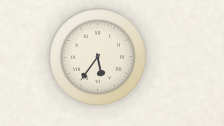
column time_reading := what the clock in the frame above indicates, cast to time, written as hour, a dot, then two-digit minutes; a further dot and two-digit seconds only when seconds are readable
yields 5.36
